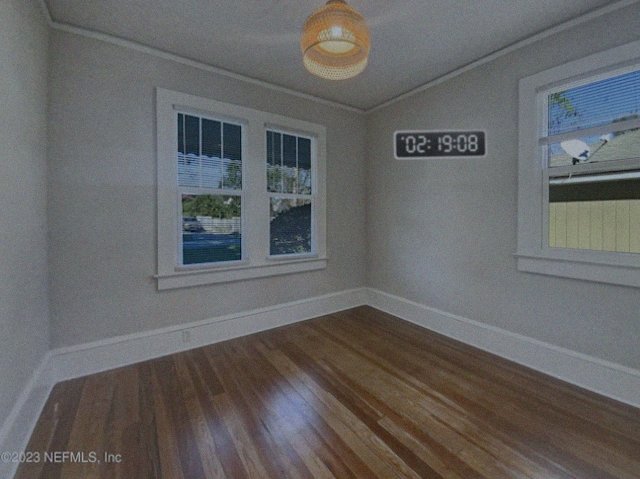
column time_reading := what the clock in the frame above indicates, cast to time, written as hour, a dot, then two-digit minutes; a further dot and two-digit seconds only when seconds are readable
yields 2.19.08
